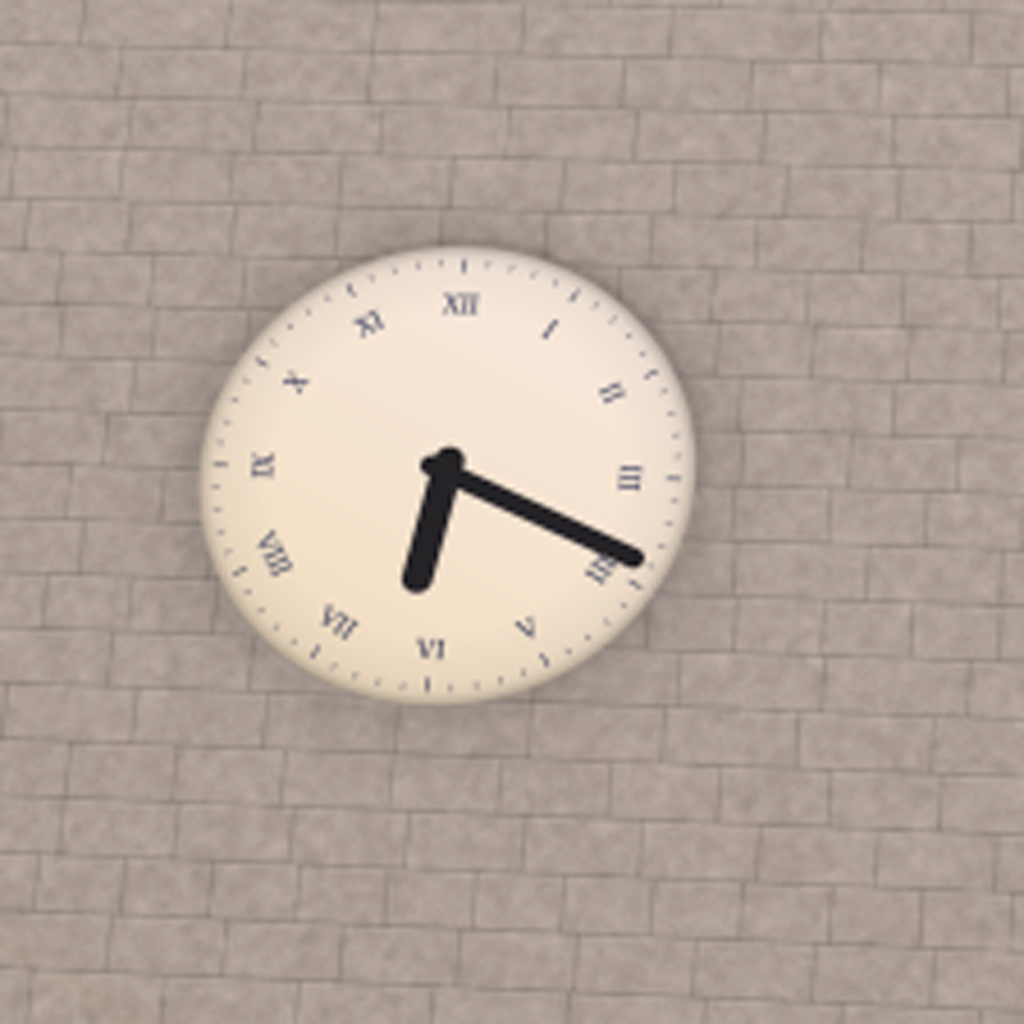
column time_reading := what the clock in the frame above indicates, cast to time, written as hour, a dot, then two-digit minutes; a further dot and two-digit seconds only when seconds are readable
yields 6.19
